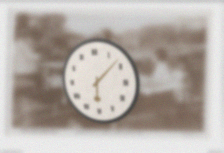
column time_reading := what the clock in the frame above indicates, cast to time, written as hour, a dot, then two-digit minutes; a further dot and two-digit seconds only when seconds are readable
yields 6.08
